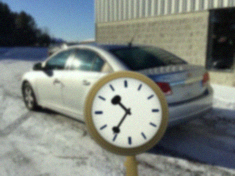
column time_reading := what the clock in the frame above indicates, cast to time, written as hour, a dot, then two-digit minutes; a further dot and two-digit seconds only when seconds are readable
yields 10.36
